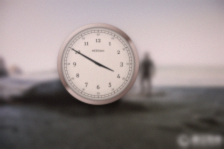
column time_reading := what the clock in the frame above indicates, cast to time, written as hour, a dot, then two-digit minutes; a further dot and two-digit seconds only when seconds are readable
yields 3.50
